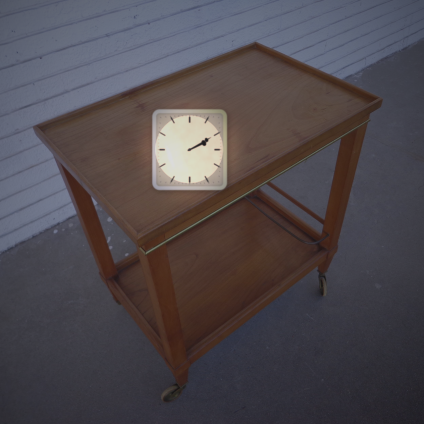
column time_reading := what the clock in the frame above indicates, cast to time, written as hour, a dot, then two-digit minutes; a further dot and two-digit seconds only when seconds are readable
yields 2.10
